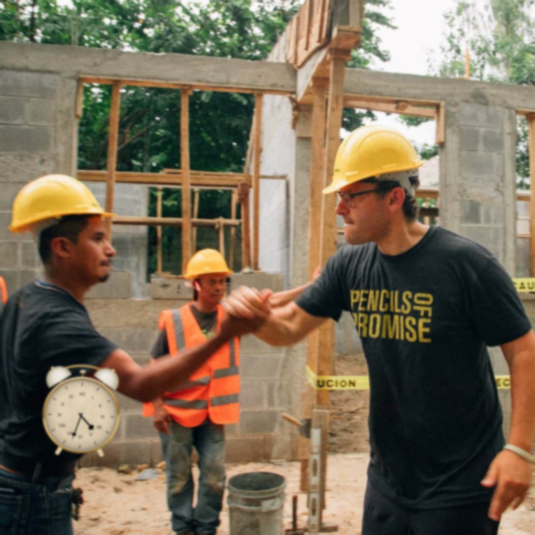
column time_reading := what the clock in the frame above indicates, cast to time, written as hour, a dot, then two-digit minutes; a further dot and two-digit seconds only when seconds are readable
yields 4.33
